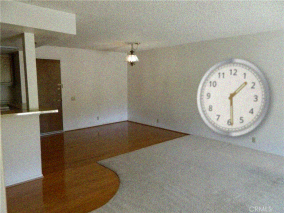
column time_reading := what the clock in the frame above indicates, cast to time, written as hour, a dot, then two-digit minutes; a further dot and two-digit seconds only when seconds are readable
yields 1.29
